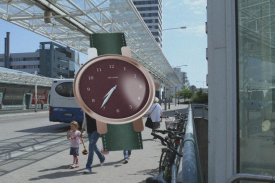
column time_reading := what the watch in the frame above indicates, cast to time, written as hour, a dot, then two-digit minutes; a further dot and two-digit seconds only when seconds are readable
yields 7.36
